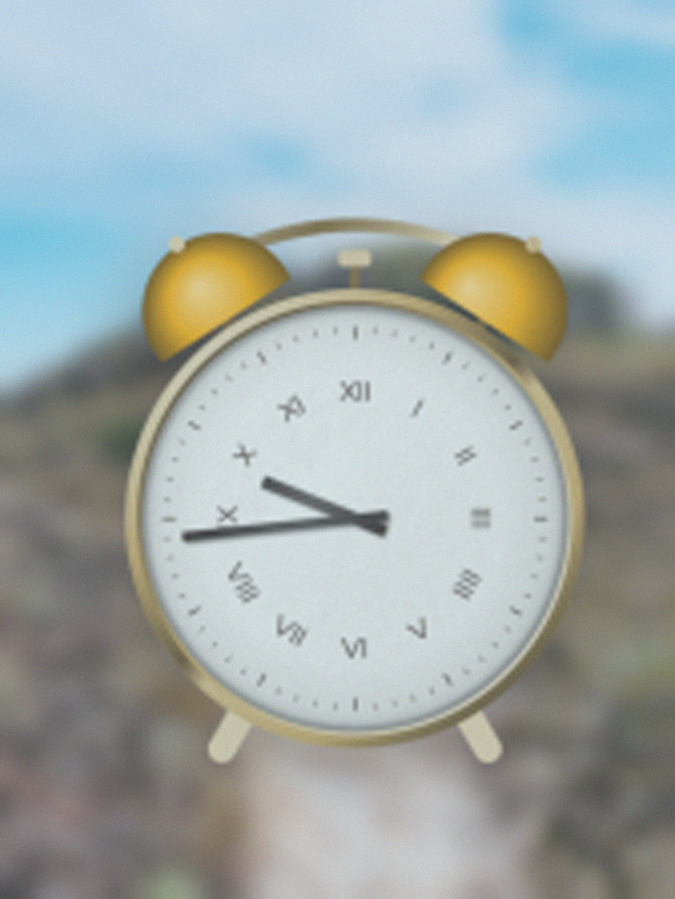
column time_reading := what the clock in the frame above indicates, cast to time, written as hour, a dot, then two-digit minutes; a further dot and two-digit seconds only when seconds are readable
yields 9.44
